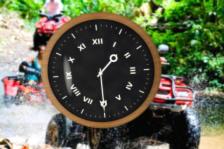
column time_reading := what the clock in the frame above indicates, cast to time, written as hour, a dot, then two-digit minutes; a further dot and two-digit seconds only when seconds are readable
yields 1.30
